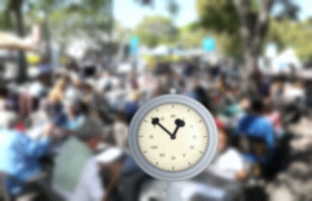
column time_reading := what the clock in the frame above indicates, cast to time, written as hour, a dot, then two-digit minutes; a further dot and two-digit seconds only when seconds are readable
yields 12.52
